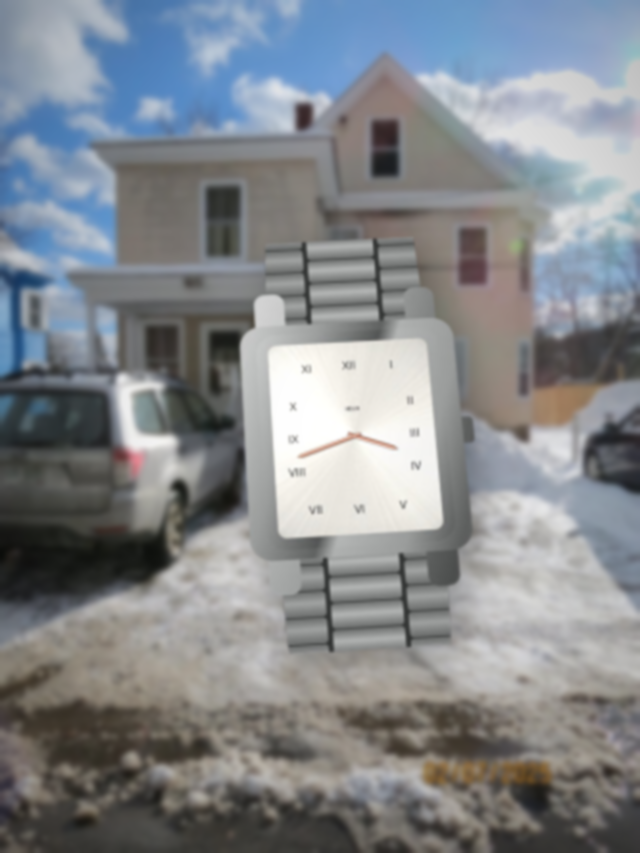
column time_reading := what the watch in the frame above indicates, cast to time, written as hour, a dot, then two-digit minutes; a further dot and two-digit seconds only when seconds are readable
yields 3.42
